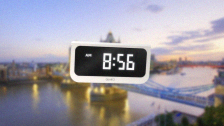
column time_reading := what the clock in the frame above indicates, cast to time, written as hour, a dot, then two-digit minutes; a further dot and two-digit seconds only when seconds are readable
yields 8.56
